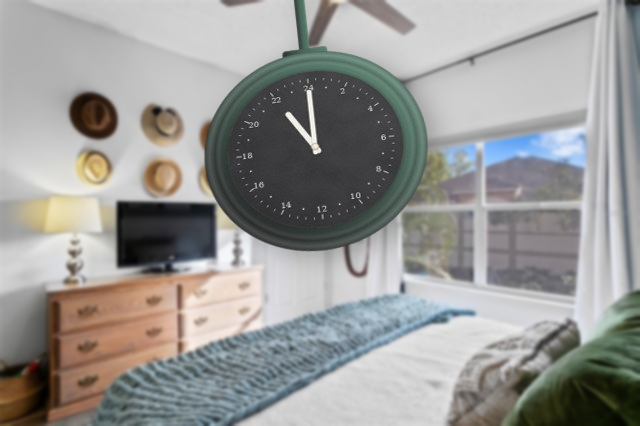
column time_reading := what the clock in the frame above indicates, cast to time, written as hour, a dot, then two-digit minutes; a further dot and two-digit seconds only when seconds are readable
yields 22.00
